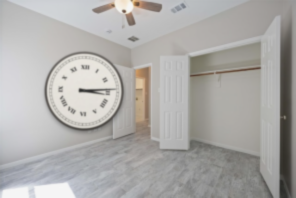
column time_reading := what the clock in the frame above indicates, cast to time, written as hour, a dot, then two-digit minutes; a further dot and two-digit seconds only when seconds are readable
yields 3.14
